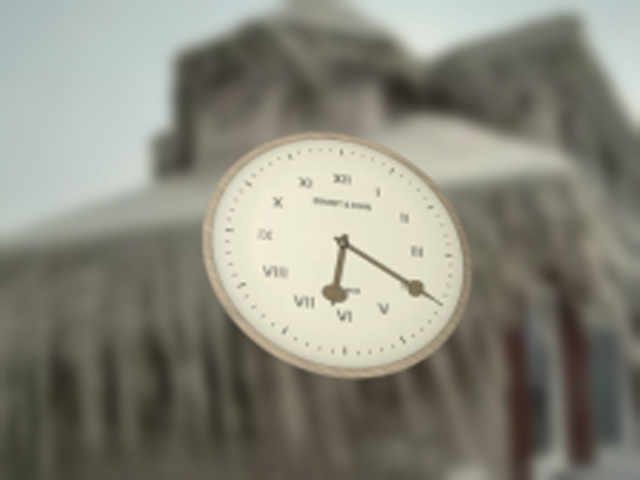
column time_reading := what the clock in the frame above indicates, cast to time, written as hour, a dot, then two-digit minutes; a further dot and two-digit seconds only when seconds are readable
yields 6.20
